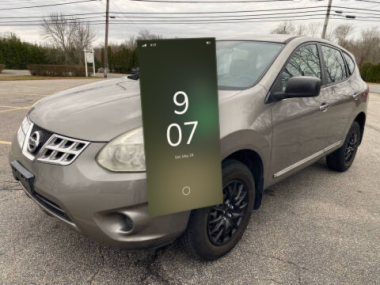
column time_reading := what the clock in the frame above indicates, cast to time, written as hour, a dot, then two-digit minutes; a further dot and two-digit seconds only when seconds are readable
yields 9.07
